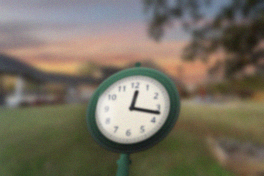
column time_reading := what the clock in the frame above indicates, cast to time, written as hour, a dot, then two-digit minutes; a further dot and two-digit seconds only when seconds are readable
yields 12.17
